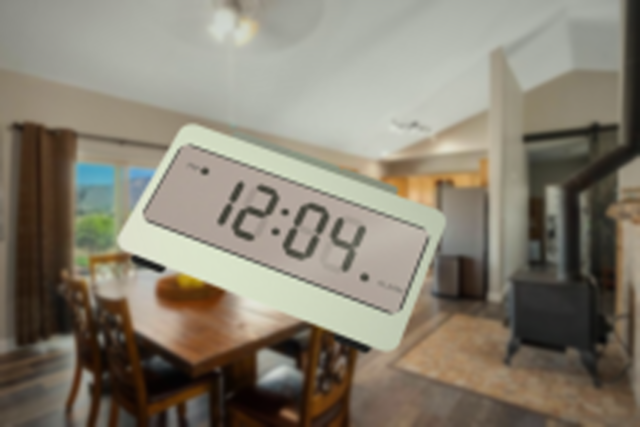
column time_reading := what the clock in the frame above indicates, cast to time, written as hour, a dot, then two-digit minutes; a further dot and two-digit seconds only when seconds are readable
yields 12.04
